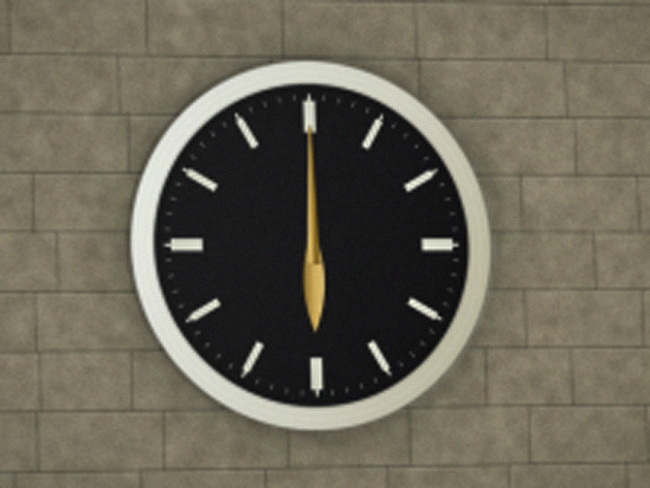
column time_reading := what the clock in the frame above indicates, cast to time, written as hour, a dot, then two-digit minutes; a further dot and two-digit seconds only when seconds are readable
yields 6.00
